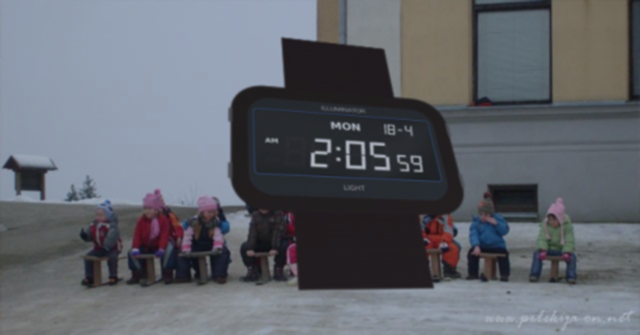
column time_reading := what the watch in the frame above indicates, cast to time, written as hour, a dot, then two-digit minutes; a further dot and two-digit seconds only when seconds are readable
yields 2.05.59
